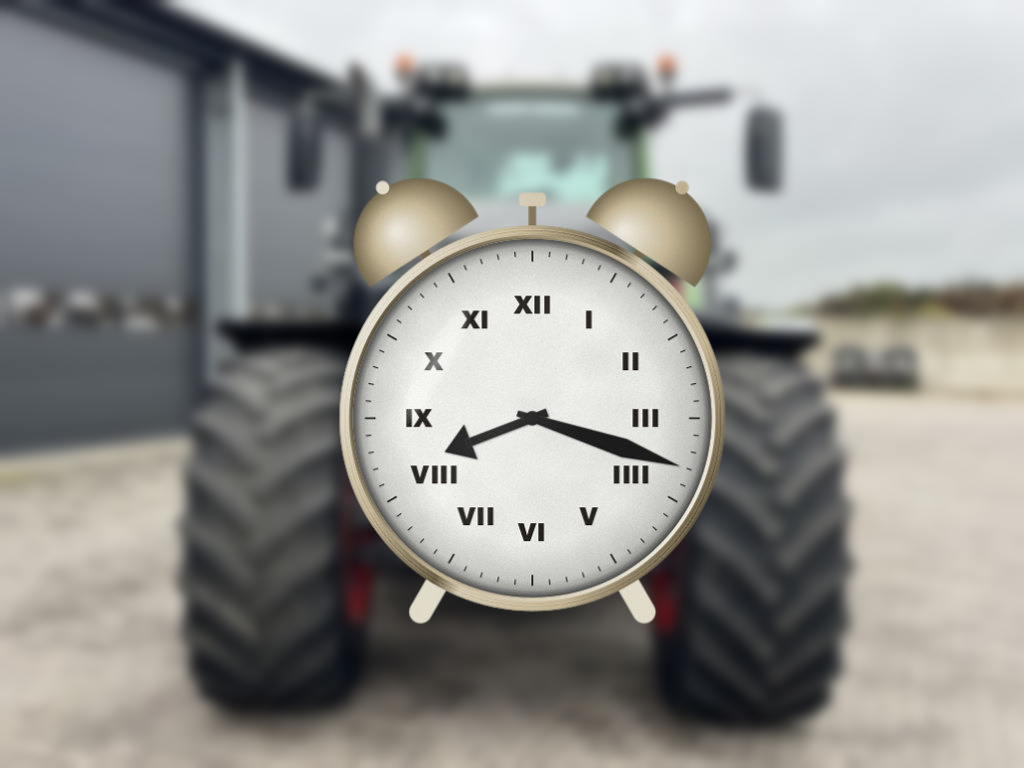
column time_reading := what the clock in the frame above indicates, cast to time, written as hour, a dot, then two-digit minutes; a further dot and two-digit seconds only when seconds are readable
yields 8.18
